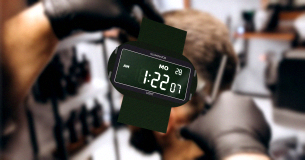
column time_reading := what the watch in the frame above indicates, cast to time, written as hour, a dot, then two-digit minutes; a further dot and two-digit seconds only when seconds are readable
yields 1.22.07
